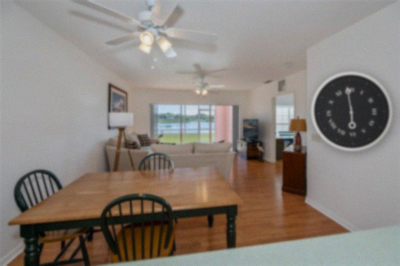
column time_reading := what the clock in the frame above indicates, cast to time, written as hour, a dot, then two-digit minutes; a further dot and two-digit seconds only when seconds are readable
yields 5.59
